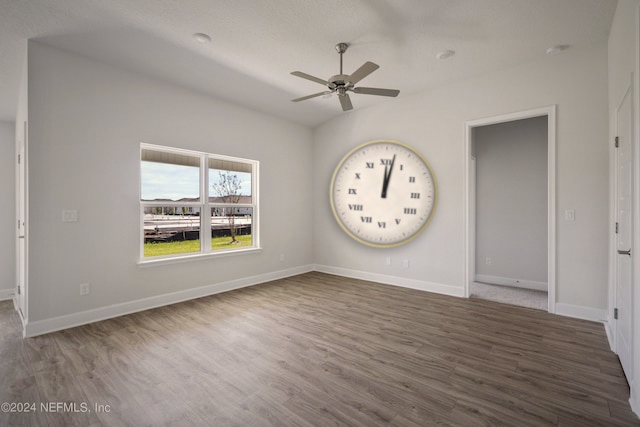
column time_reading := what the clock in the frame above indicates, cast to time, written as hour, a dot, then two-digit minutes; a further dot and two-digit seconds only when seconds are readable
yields 12.02
